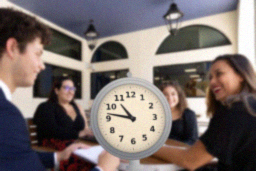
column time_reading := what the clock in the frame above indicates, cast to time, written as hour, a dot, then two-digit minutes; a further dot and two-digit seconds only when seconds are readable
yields 10.47
